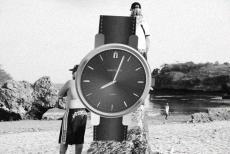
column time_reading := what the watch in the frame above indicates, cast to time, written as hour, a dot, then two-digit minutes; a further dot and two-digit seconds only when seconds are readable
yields 8.03
